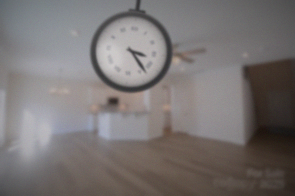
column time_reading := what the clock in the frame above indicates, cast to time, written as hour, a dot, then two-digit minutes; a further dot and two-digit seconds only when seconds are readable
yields 3.23
